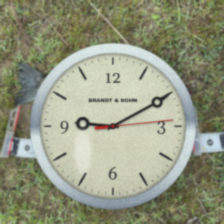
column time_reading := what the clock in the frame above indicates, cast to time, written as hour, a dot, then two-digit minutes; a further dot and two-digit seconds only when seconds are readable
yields 9.10.14
